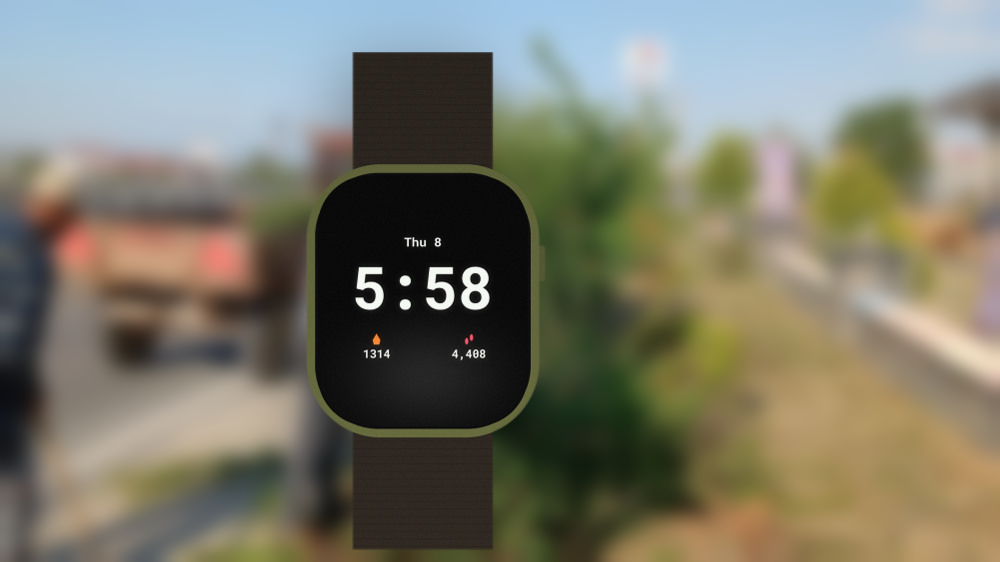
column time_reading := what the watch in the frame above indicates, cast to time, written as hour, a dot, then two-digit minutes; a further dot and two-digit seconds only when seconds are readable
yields 5.58
